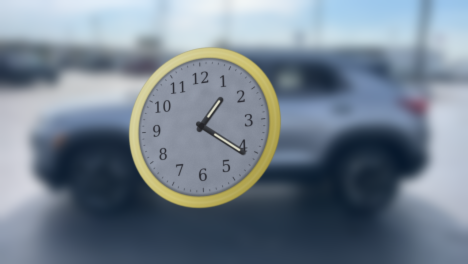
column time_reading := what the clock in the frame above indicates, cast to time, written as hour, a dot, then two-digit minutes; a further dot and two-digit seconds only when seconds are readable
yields 1.21
